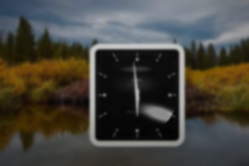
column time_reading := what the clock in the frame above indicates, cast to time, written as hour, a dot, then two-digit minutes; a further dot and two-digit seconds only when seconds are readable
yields 5.59
